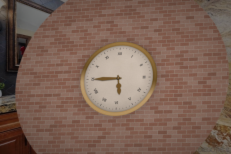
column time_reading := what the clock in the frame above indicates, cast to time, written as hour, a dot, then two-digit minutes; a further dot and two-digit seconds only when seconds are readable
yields 5.45
